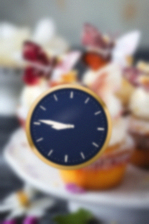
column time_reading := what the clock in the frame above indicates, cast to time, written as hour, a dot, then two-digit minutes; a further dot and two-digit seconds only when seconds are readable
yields 8.46
